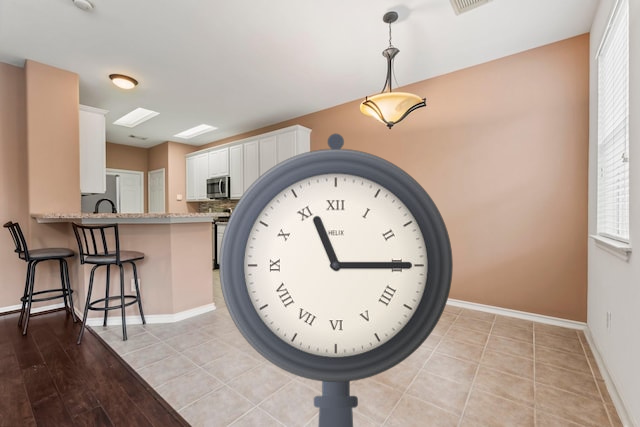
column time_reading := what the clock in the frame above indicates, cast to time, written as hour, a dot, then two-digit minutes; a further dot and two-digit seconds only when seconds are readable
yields 11.15
